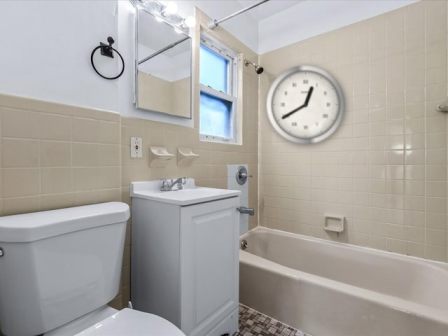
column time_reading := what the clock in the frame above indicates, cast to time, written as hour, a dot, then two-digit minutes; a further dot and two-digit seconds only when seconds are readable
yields 12.40
